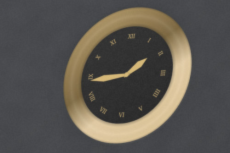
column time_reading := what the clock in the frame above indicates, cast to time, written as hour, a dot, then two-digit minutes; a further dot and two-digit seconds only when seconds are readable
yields 1.44
